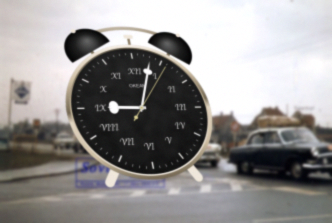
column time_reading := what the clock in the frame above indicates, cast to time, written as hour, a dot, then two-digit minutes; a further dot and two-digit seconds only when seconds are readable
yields 9.03.06
